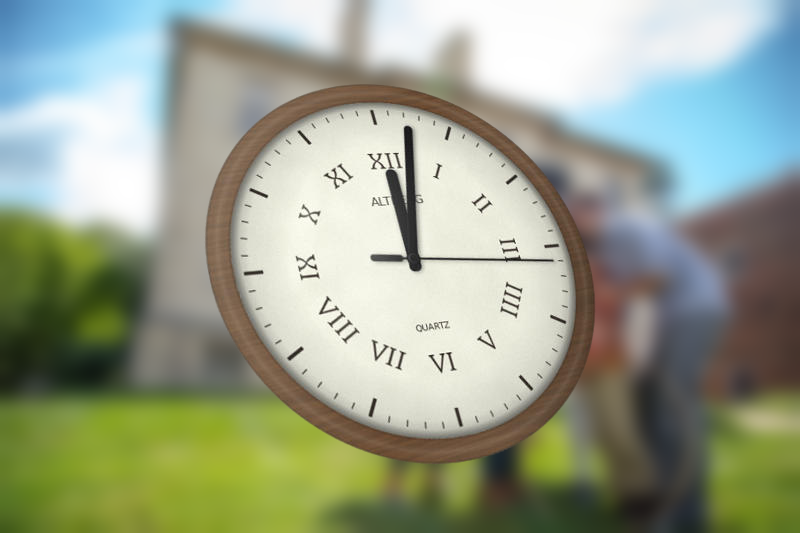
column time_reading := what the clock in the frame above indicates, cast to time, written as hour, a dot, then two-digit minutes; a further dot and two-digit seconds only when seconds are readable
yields 12.02.16
